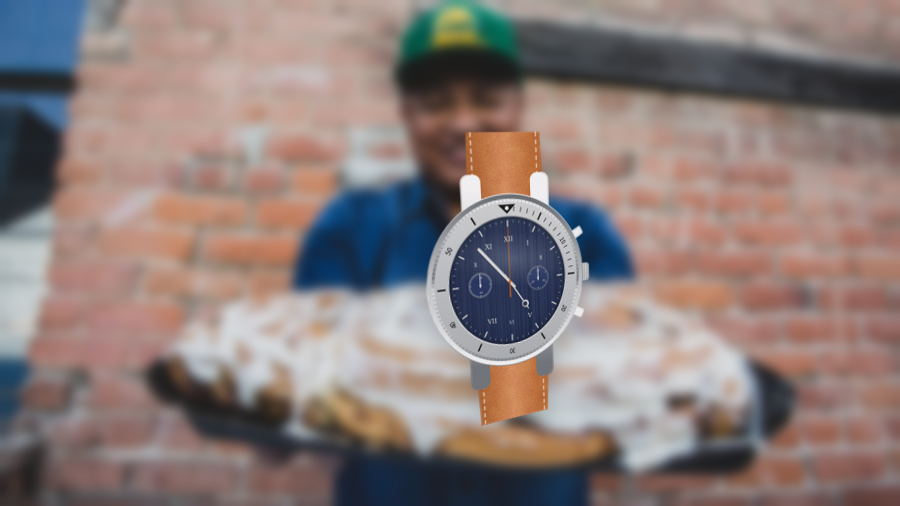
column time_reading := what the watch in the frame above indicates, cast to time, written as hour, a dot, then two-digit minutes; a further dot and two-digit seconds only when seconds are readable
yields 4.53
